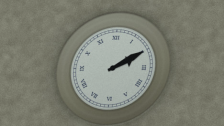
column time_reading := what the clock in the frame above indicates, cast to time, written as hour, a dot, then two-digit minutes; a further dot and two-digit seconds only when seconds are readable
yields 2.10
